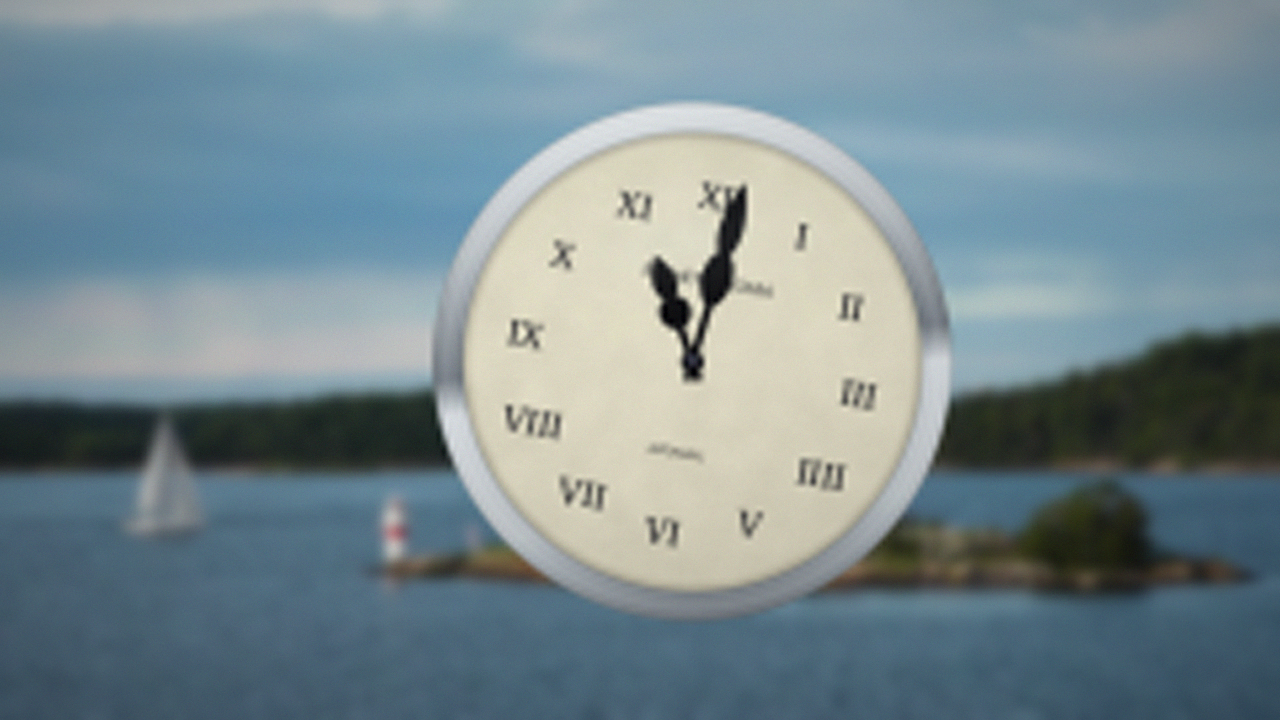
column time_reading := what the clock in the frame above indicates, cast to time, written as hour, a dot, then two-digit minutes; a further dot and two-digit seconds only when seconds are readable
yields 11.01
